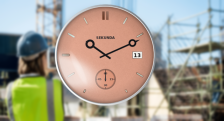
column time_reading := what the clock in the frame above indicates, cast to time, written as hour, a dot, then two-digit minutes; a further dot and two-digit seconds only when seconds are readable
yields 10.11
